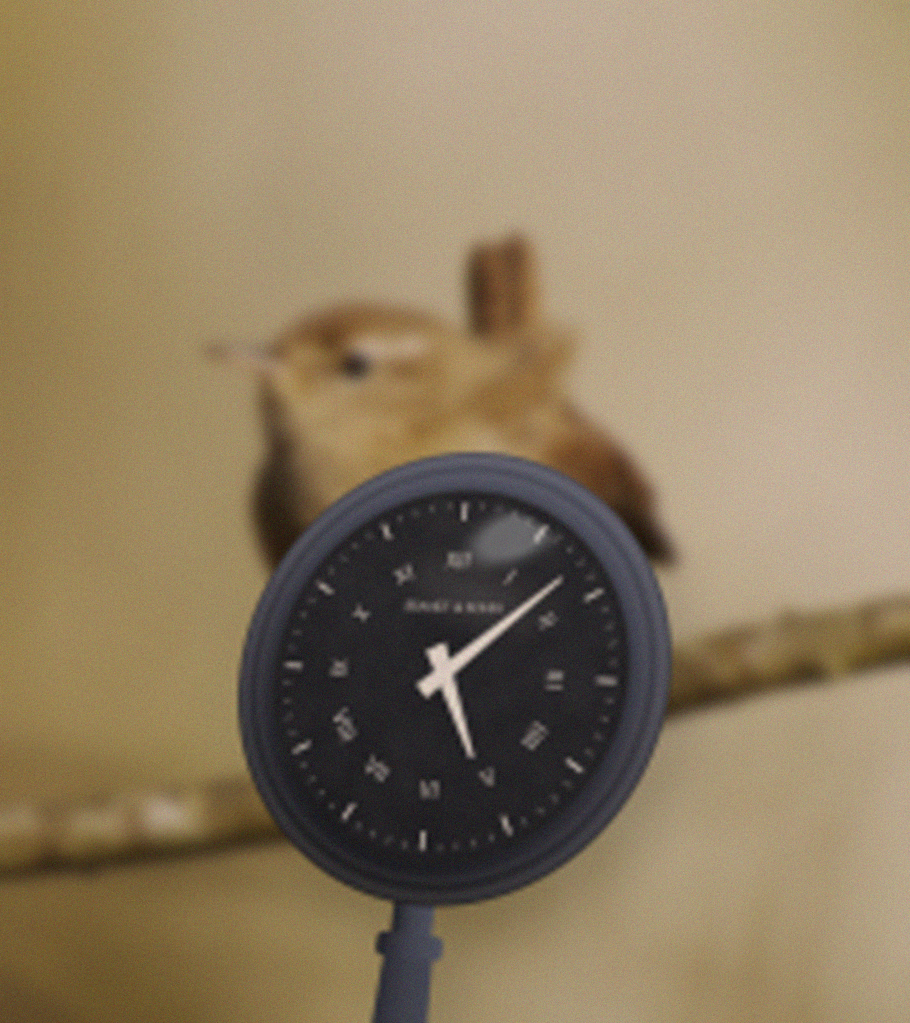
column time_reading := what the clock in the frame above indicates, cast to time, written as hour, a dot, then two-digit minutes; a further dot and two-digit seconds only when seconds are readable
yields 5.08
